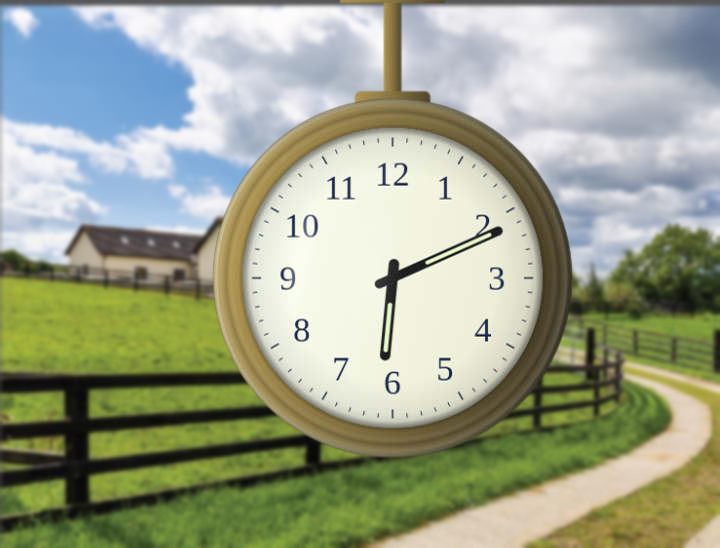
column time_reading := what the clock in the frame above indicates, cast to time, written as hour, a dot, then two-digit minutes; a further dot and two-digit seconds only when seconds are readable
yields 6.11
